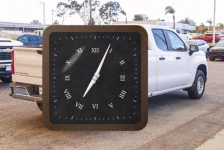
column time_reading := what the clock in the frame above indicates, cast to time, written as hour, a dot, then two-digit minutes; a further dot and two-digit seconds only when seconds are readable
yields 7.04
